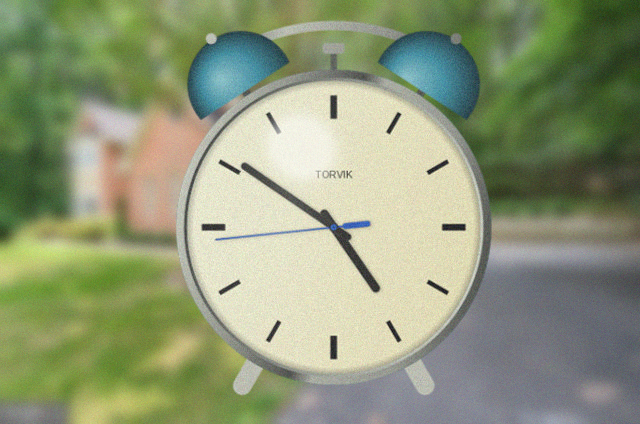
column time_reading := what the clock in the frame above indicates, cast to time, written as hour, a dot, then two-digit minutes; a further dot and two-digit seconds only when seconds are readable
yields 4.50.44
